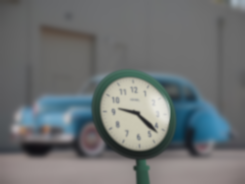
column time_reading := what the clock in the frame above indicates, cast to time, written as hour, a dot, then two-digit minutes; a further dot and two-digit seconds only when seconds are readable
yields 9.22
